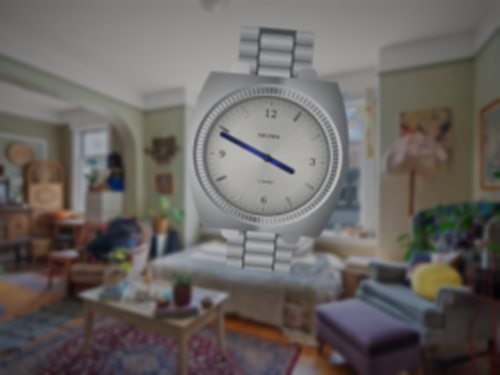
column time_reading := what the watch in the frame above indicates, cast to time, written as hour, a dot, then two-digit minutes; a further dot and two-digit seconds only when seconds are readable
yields 3.49
